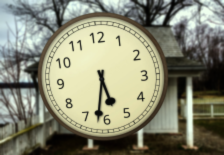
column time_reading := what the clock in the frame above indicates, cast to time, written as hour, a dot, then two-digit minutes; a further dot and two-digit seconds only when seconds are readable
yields 5.32
